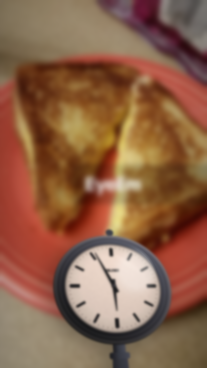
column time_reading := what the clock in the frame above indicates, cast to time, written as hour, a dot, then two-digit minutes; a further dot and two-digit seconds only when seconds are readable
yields 5.56
